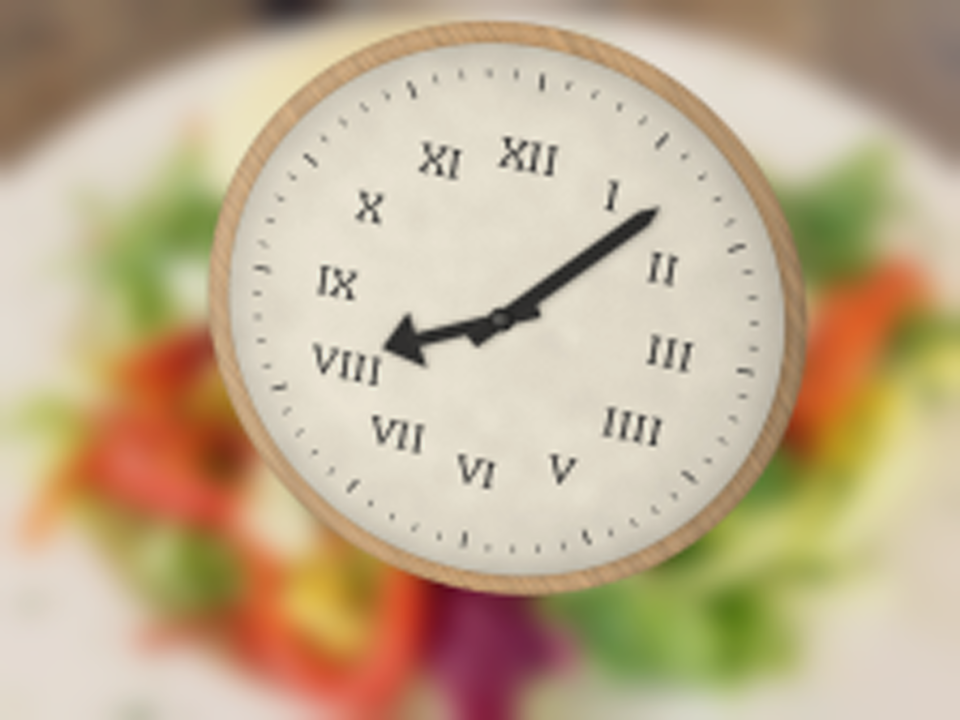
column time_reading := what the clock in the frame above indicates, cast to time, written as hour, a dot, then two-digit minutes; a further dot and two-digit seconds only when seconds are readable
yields 8.07
